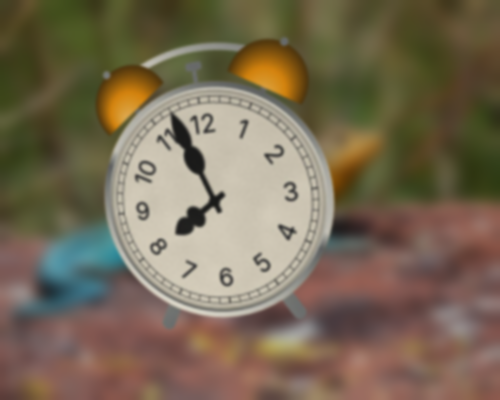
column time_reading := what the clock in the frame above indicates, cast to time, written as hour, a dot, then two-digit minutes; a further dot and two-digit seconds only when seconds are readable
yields 7.57
